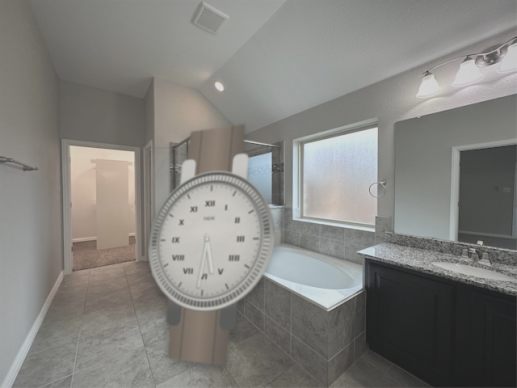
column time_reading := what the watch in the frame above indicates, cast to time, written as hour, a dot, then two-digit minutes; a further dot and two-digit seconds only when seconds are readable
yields 5.31
